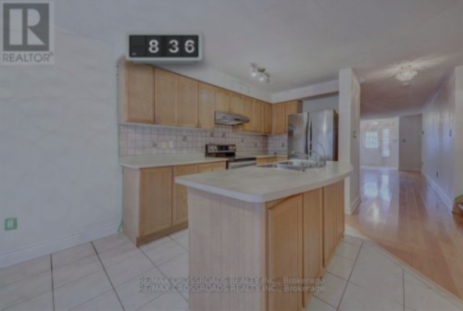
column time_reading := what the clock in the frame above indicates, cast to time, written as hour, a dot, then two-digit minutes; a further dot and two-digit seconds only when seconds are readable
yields 8.36
